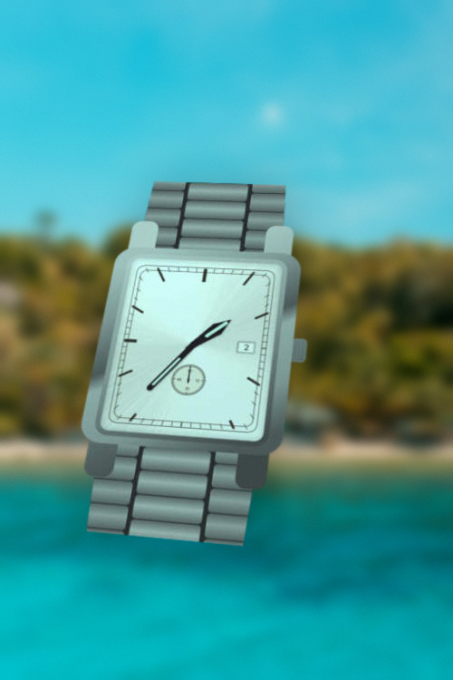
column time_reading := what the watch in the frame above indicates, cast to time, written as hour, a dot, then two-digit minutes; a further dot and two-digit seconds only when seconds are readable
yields 1.36
